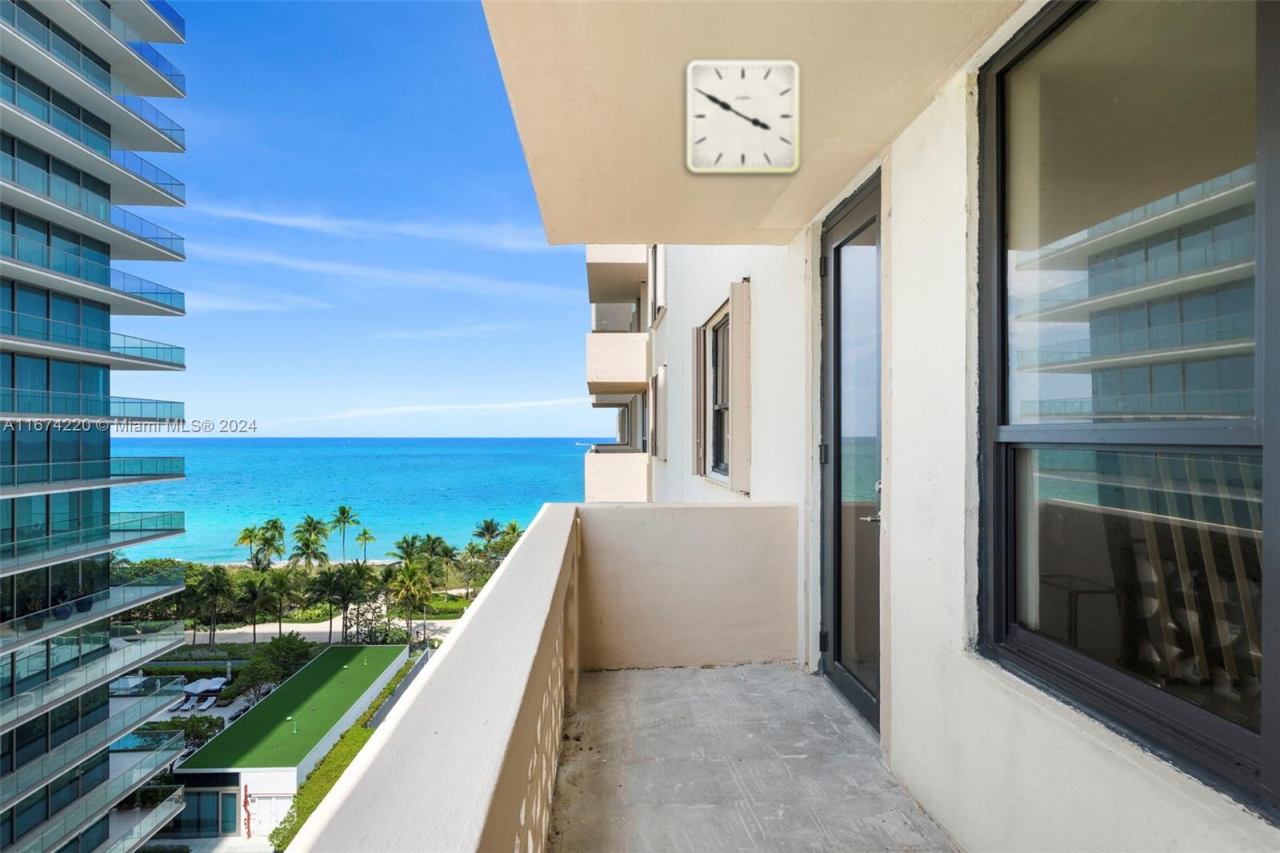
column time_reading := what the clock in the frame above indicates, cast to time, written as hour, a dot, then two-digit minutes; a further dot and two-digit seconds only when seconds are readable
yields 3.50
